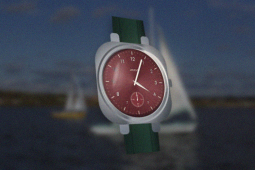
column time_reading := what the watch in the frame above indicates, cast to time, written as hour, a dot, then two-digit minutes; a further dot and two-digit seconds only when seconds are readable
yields 4.04
